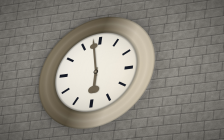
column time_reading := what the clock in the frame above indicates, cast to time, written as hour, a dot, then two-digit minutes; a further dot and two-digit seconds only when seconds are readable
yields 5.58
